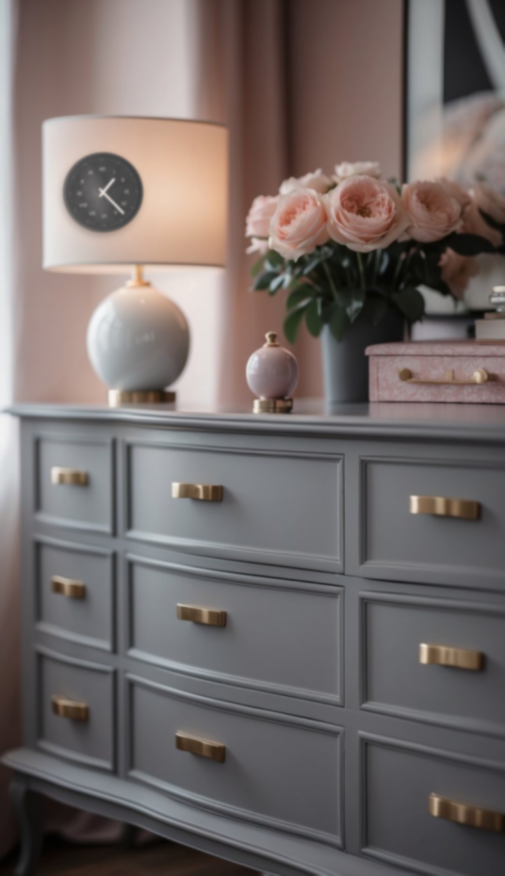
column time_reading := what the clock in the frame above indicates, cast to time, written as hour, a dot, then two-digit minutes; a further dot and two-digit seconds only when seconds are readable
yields 1.23
